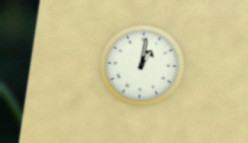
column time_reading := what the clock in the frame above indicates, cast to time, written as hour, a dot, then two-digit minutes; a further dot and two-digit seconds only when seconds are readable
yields 1.01
